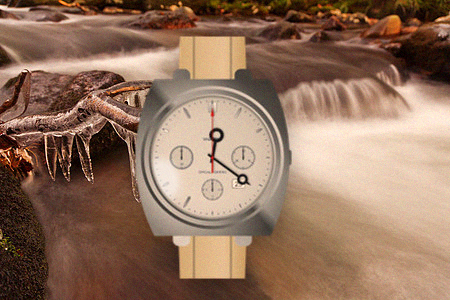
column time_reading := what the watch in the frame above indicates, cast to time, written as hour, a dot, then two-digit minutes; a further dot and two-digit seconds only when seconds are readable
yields 12.21
